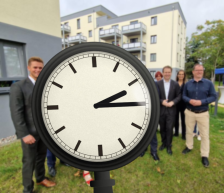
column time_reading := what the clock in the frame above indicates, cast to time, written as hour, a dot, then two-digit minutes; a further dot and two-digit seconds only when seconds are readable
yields 2.15
